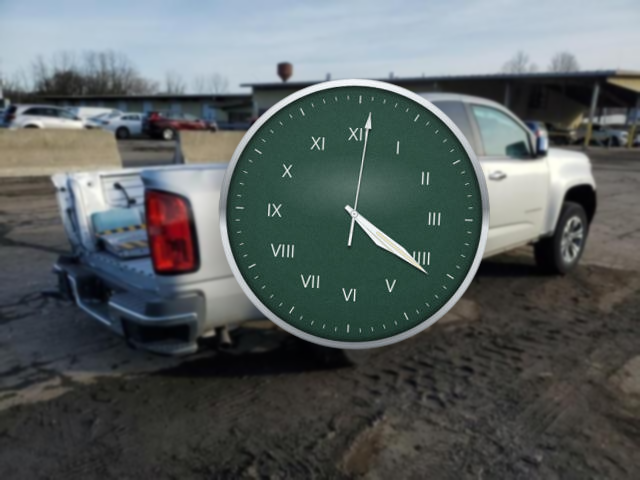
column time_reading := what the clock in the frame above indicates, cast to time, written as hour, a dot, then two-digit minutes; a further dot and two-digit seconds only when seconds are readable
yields 4.21.01
